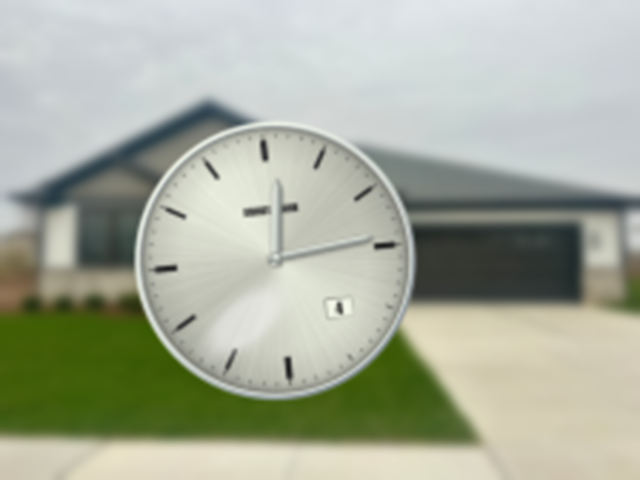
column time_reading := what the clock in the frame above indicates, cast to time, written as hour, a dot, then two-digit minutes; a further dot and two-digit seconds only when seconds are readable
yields 12.14
